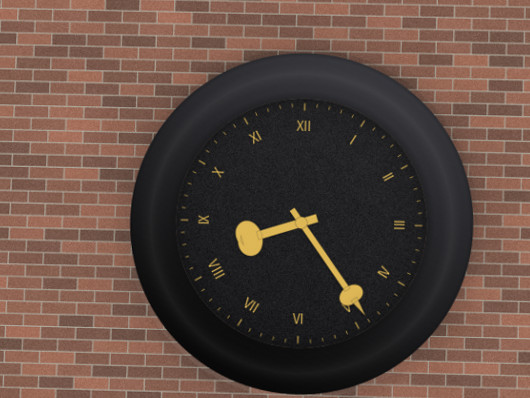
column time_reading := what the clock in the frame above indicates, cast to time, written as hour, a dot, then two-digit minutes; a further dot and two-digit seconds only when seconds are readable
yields 8.24
